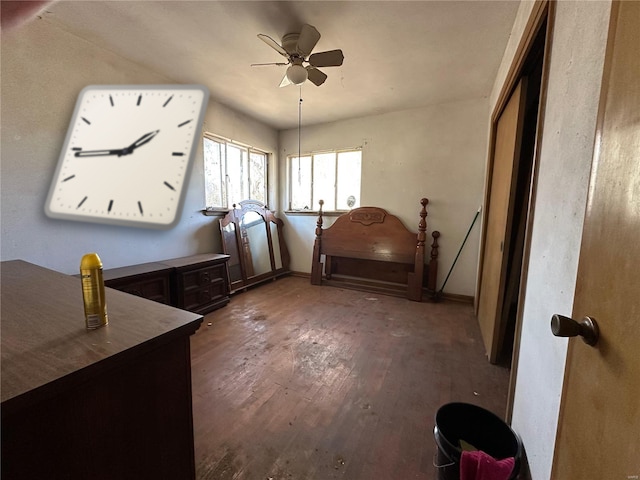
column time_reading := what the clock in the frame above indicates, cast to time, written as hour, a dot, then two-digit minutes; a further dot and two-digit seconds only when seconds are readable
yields 1.44
